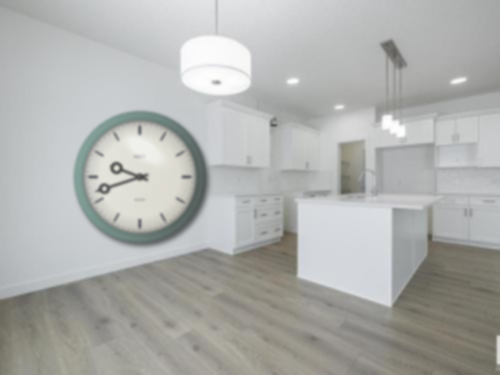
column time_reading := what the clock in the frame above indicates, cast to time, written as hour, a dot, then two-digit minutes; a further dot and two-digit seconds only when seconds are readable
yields 9.42
